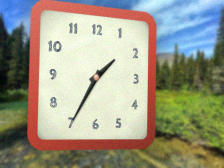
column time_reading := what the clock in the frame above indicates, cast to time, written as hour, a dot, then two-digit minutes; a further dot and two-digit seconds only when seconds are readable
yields 1.35
